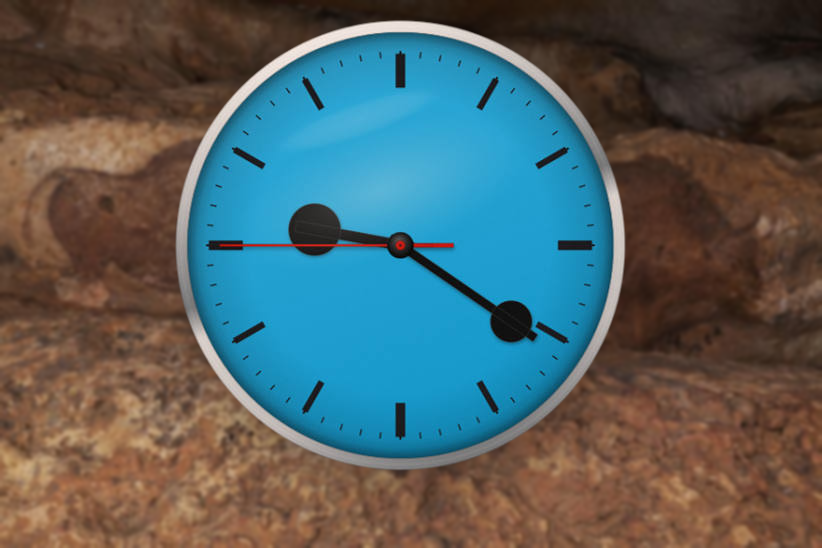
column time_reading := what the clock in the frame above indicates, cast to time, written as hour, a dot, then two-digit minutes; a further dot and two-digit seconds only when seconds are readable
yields 9.20.45
